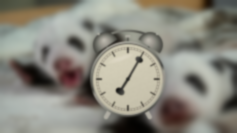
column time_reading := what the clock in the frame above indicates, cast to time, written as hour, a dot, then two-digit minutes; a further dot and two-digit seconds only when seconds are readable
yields 7.05
